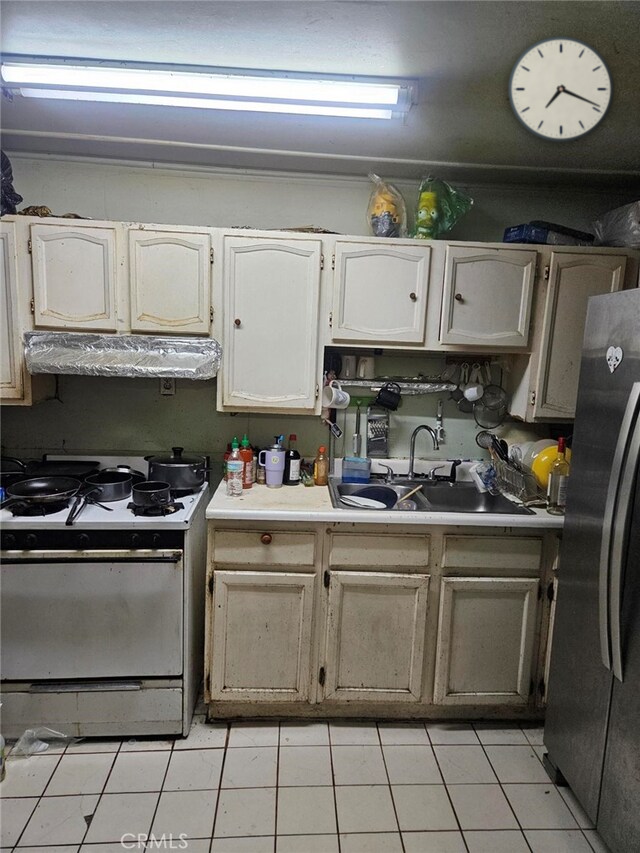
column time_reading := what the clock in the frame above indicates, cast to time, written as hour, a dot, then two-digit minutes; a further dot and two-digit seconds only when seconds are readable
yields 7.19
